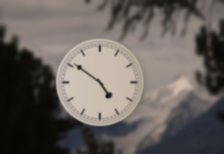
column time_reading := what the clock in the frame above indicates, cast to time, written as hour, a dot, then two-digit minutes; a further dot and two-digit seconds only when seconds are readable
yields 4.51
